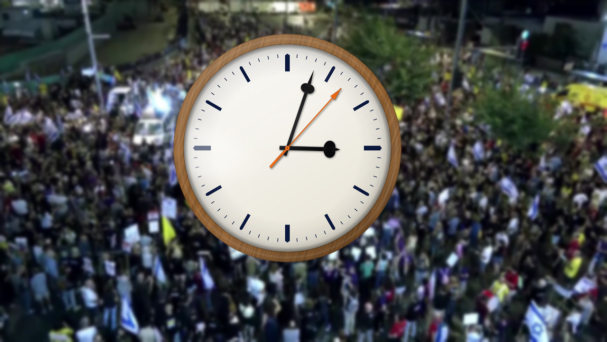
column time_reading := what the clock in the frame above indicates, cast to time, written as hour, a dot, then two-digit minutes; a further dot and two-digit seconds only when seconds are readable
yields 3.03.07
